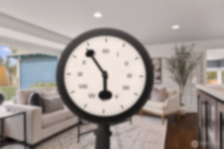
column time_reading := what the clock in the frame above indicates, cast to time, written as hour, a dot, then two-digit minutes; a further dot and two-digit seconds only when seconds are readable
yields 5.54
